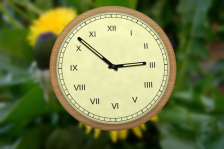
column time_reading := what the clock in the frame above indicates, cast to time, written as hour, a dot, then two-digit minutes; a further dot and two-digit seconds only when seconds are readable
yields 2.52
